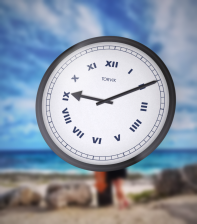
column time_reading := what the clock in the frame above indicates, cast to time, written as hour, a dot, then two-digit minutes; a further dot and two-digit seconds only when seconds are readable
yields 9.10
